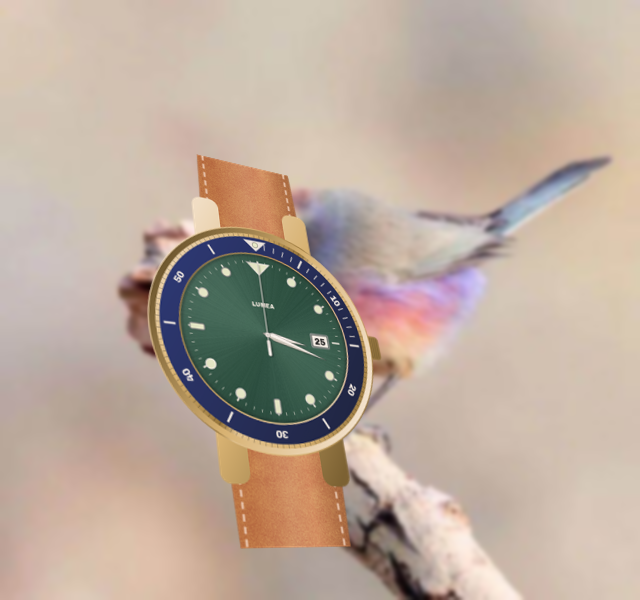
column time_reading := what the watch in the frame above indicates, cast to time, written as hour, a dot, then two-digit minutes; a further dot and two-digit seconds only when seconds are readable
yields 3.18.00
